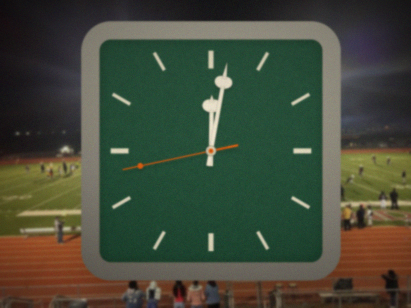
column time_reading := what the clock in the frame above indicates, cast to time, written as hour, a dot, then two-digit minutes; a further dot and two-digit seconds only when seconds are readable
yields 12.01.43
